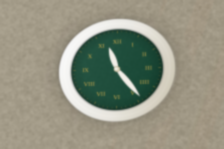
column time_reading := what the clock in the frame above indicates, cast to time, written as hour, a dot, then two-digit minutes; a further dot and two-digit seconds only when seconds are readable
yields 11.24
